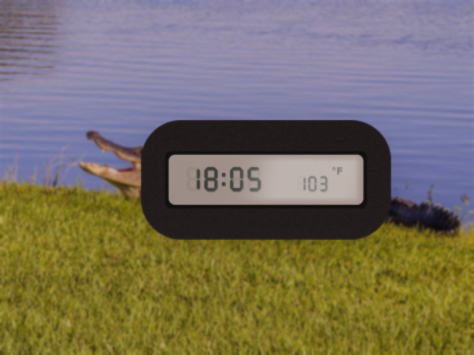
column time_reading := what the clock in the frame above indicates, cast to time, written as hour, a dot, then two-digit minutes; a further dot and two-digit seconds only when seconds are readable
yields 18.05
